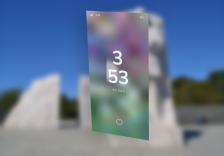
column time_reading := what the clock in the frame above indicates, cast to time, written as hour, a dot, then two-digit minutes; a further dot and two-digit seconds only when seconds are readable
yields 3.53
